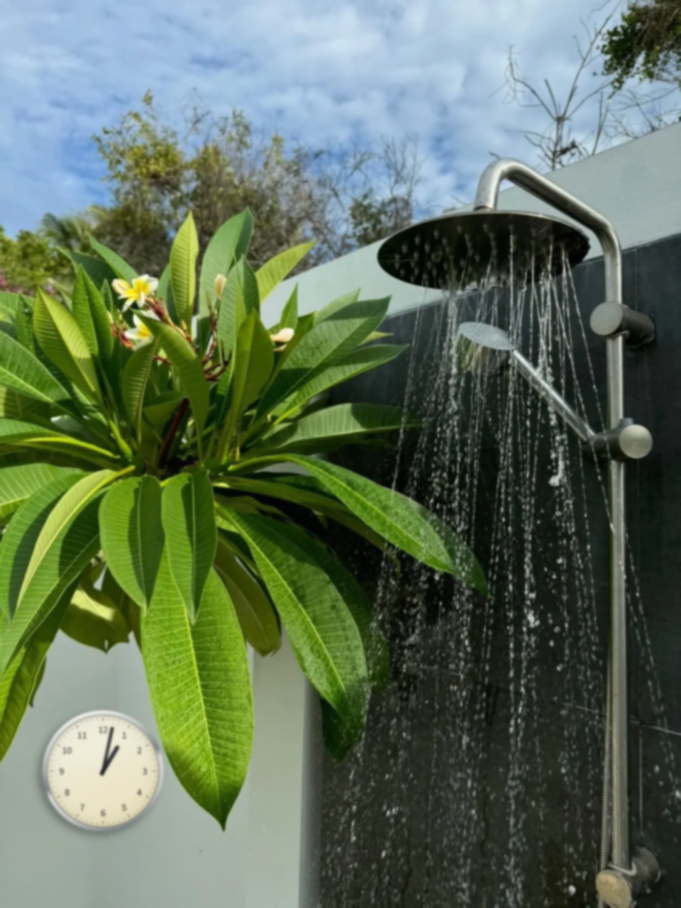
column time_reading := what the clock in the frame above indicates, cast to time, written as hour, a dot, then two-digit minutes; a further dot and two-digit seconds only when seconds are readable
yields 1.02
